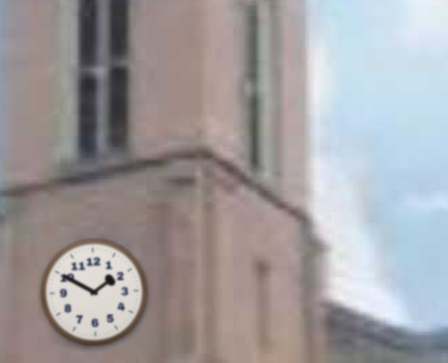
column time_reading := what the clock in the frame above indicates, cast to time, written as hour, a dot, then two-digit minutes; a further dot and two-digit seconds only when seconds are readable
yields 1.50
